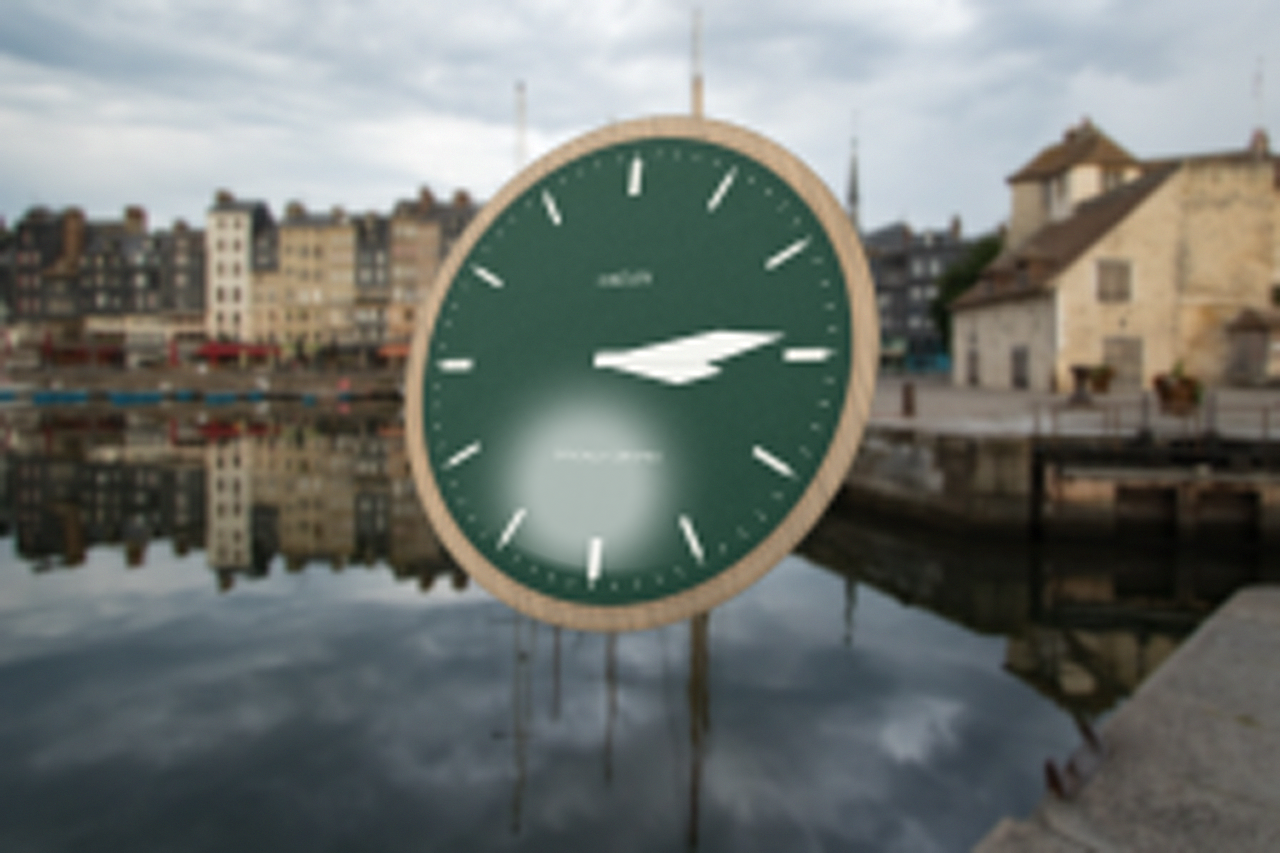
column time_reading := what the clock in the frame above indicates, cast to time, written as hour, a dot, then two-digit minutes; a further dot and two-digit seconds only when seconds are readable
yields 3.14
